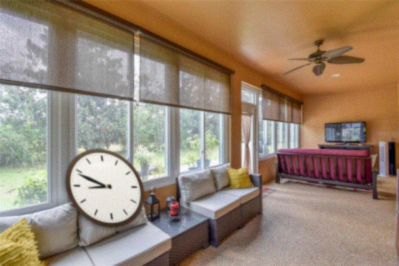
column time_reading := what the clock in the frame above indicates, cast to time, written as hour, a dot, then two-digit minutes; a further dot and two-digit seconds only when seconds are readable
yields 8.49
